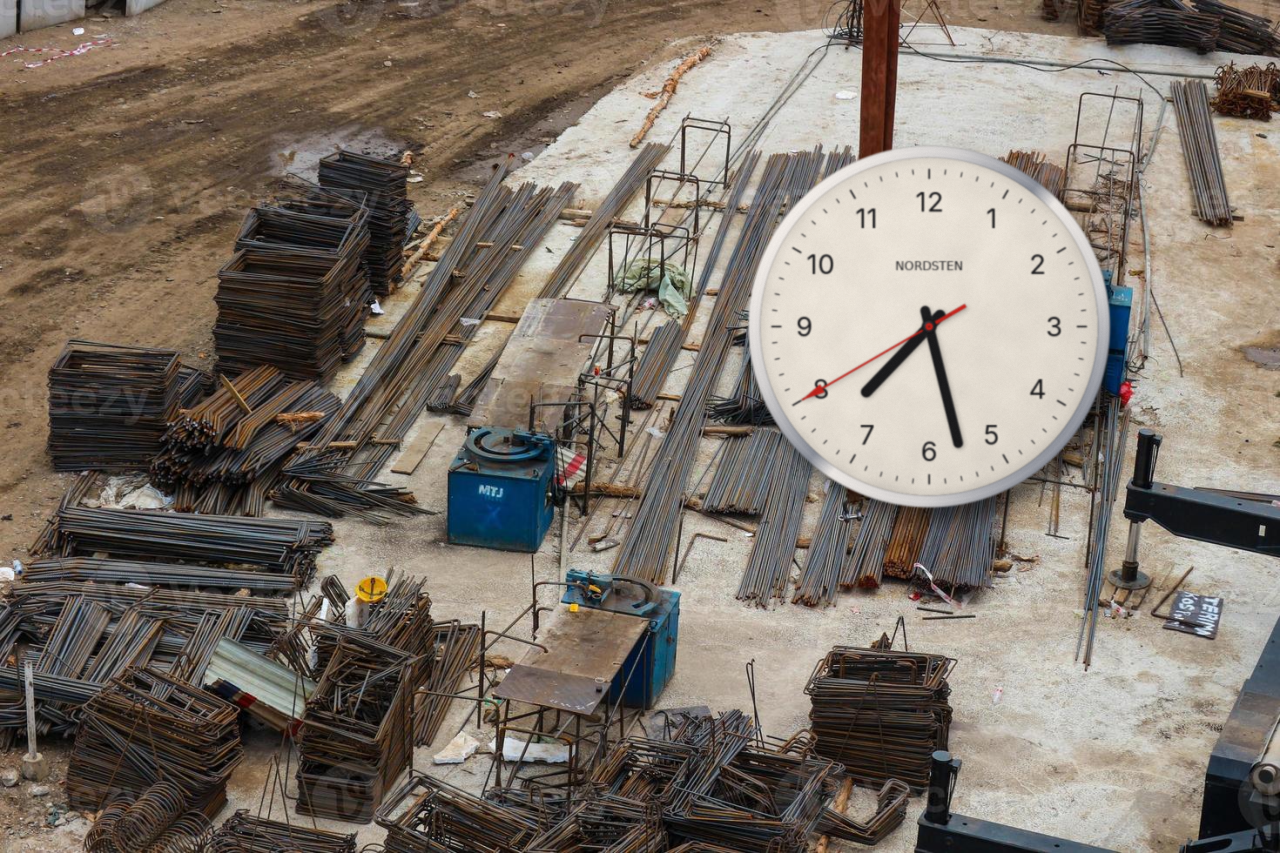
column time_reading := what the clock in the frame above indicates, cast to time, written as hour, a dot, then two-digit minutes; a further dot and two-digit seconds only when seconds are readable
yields 7.27.40
